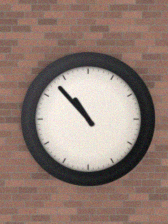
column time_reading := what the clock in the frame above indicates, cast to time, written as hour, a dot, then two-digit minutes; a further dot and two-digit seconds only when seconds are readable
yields 10.53
